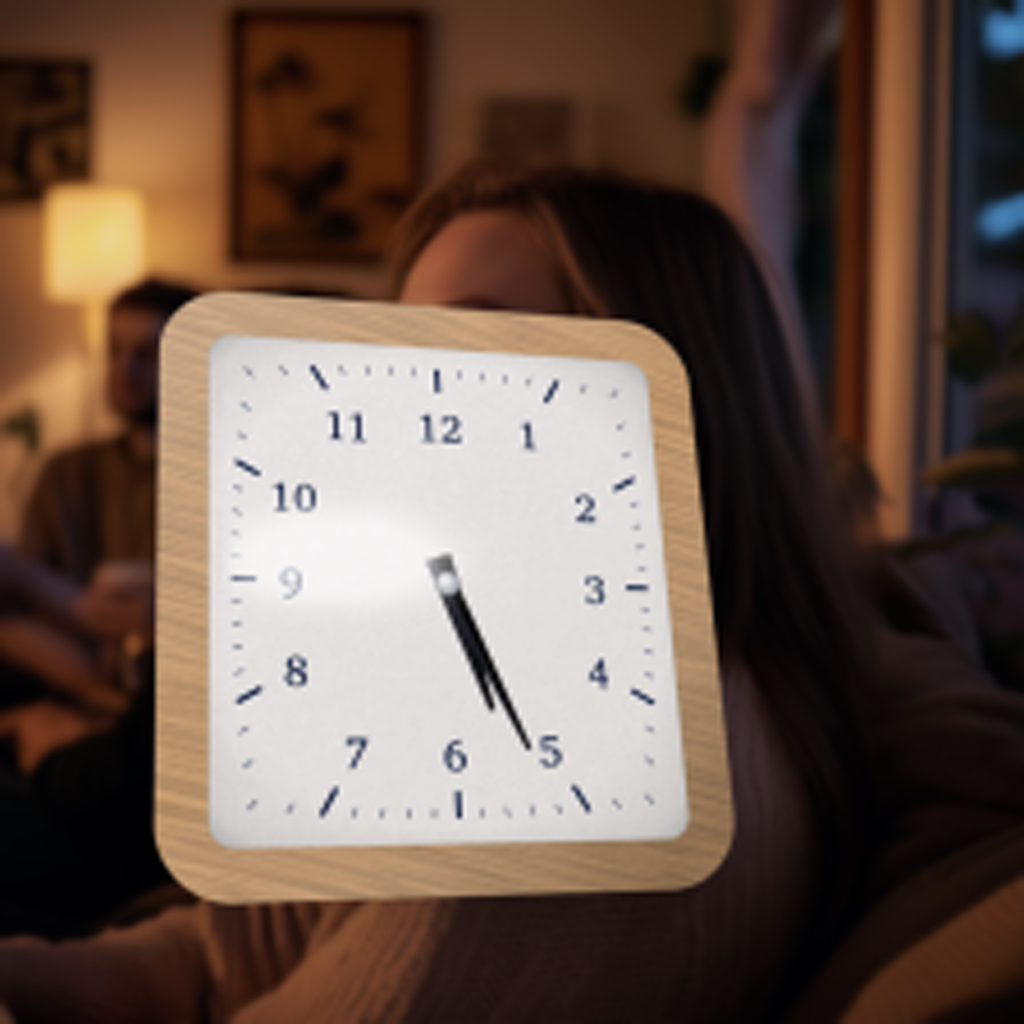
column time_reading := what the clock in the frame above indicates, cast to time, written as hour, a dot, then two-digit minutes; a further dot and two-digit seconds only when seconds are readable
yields 5.26
